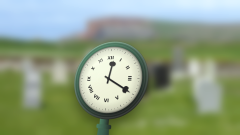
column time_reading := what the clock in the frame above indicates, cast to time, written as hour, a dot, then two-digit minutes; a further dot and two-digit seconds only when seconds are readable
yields 12.20
